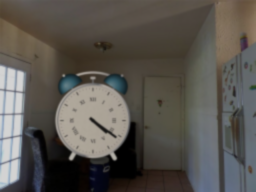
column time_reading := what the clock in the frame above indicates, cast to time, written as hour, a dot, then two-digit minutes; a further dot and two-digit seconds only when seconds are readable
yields 4.21
